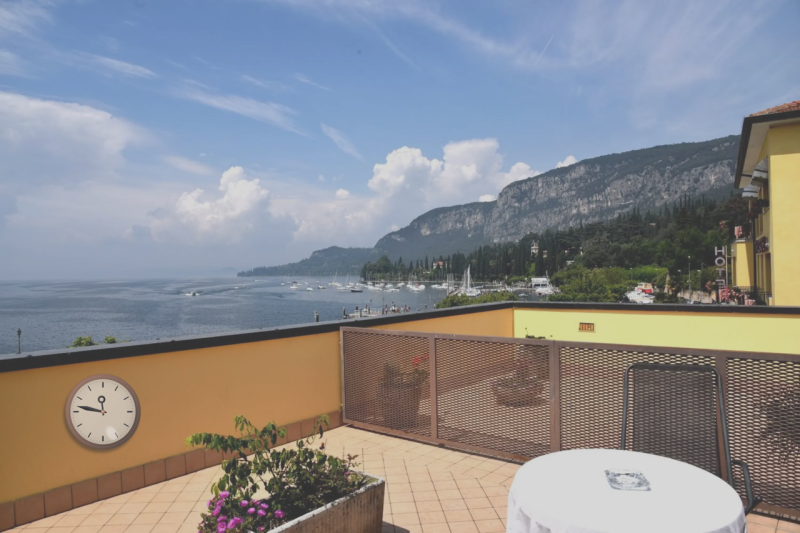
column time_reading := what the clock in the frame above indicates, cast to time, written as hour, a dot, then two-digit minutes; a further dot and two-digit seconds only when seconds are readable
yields 11.47
